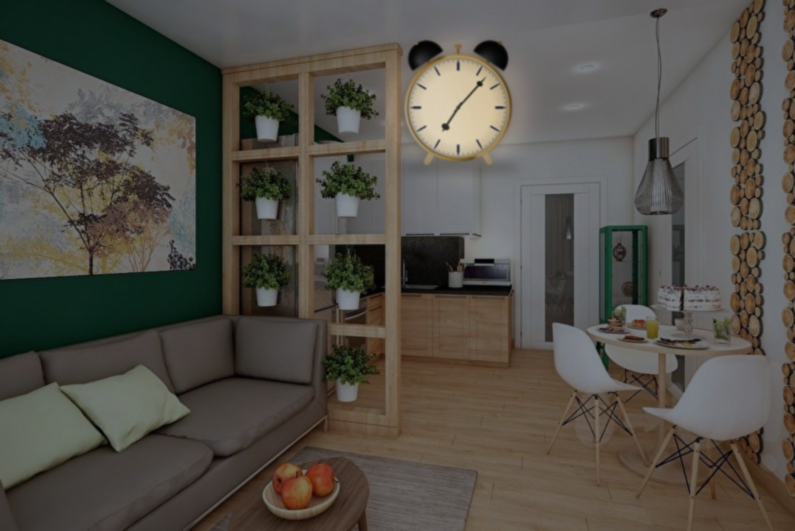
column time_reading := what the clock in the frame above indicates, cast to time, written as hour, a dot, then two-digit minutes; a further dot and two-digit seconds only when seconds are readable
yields 7.07
